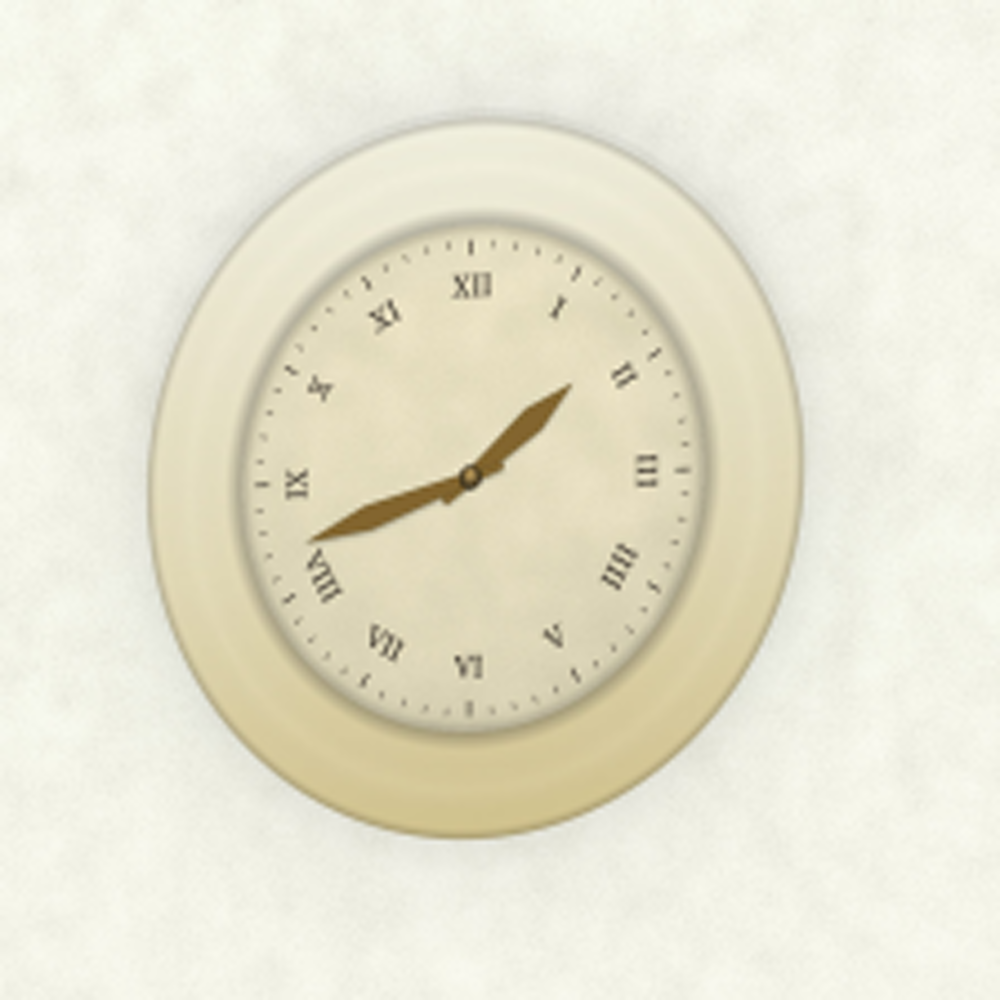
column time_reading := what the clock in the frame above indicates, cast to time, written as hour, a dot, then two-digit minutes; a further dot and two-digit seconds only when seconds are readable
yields 1.42
